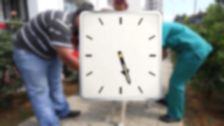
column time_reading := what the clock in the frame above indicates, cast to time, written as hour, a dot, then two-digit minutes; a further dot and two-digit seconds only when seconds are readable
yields 5.27
